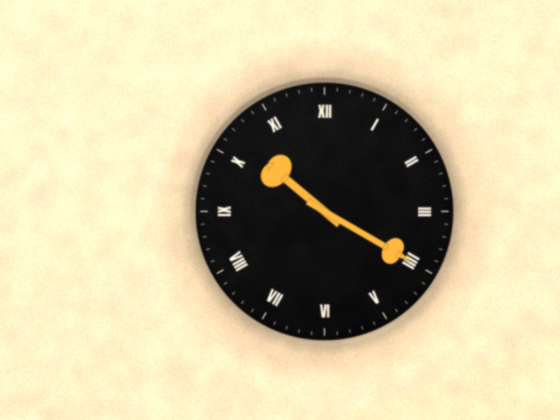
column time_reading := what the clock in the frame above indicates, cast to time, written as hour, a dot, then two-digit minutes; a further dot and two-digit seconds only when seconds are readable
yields 10.20
